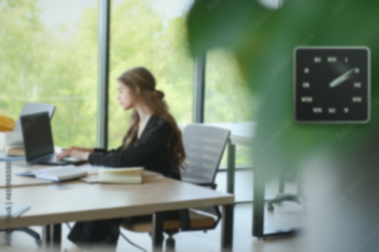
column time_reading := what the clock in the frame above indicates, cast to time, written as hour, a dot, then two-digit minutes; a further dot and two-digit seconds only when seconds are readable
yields 2.09
